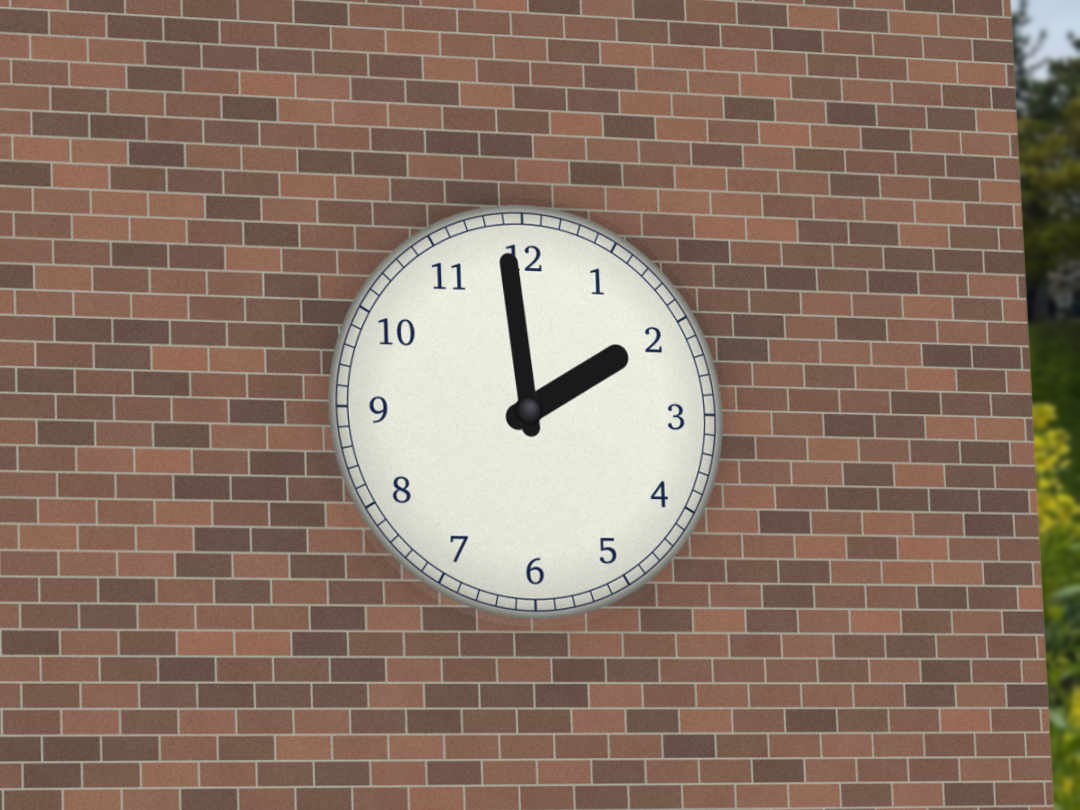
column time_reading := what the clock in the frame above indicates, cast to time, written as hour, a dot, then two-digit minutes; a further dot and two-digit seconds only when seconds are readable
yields 1.59
